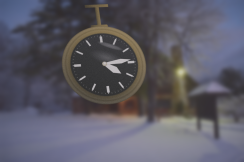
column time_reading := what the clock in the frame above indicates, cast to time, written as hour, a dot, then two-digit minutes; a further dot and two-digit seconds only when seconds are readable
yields 4.14
